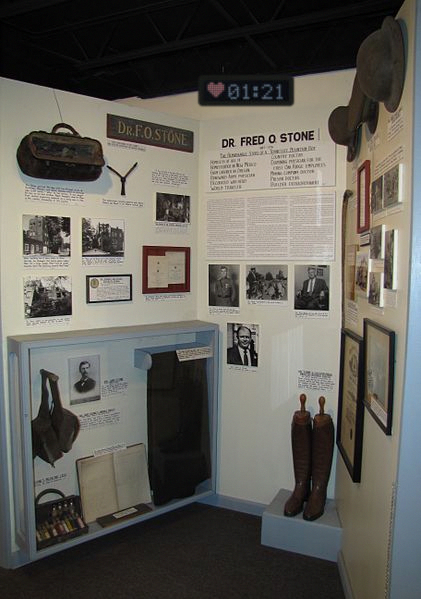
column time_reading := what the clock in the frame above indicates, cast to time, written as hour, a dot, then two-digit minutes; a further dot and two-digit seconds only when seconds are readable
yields 1.21
